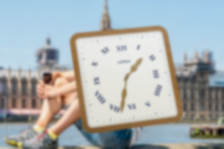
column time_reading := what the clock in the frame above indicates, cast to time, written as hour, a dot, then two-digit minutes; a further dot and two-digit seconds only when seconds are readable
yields 1.33
